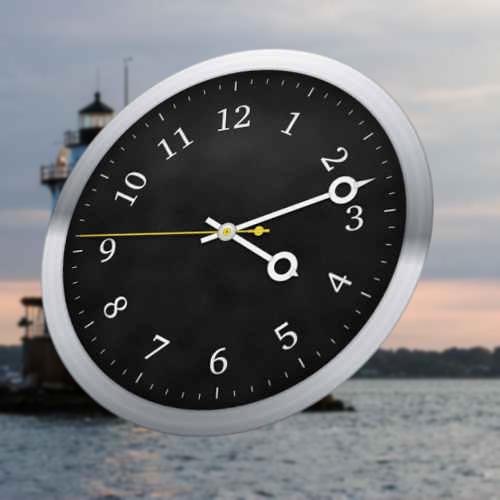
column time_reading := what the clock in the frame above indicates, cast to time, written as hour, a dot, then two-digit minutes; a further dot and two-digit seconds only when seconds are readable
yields 4.12.46
